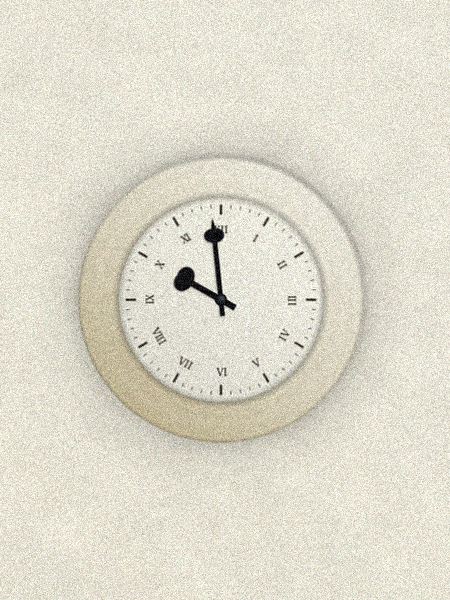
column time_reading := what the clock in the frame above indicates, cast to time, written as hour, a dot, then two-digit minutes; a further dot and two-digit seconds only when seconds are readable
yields 9.59
